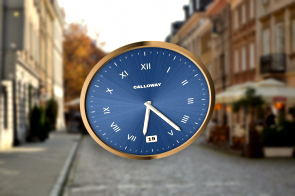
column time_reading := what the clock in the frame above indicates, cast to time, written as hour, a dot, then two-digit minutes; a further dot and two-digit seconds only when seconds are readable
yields 6.23
